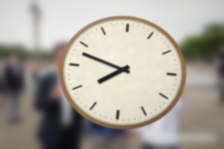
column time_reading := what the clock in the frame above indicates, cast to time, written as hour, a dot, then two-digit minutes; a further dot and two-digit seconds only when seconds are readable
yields 7.48
